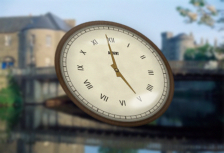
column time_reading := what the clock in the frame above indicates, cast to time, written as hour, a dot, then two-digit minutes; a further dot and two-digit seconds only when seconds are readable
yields 4.59
